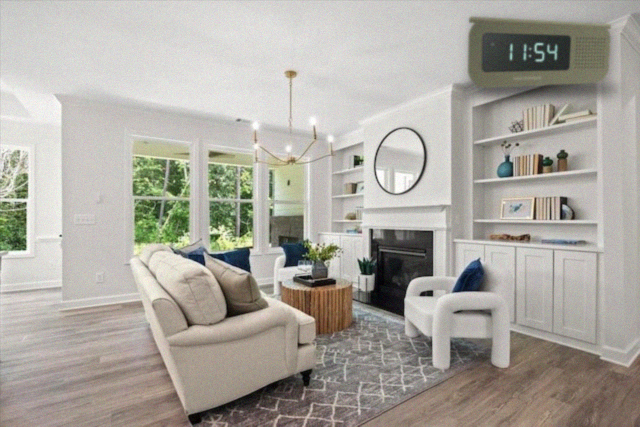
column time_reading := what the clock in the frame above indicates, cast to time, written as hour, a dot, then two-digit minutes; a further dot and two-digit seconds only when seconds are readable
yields 11.54
